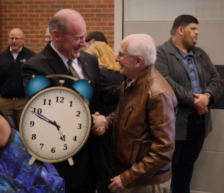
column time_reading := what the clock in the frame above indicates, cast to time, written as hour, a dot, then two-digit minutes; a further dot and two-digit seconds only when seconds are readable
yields 4.49
